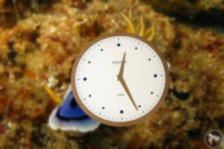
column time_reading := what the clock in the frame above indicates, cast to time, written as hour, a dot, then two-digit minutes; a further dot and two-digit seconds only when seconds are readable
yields 12.26
